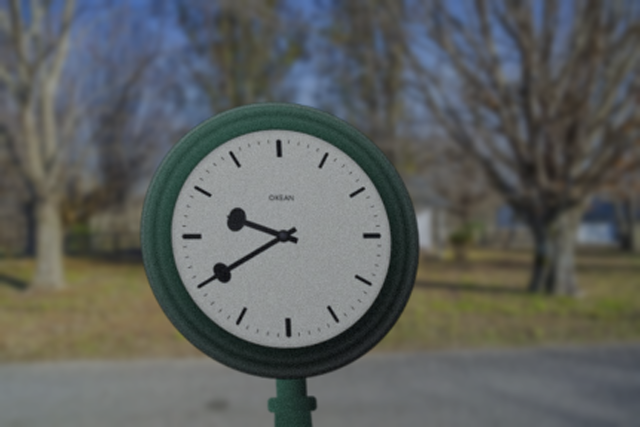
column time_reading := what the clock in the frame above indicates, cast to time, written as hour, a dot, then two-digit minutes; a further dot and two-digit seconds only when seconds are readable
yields 9.40
